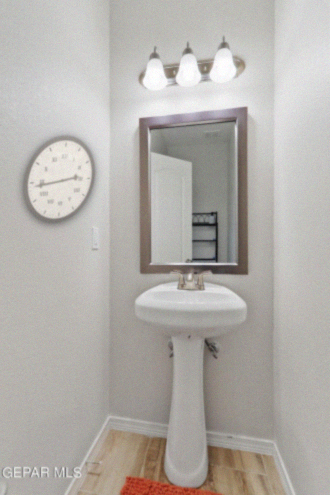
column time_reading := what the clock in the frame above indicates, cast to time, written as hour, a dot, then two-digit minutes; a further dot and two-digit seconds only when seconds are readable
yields 2.44
